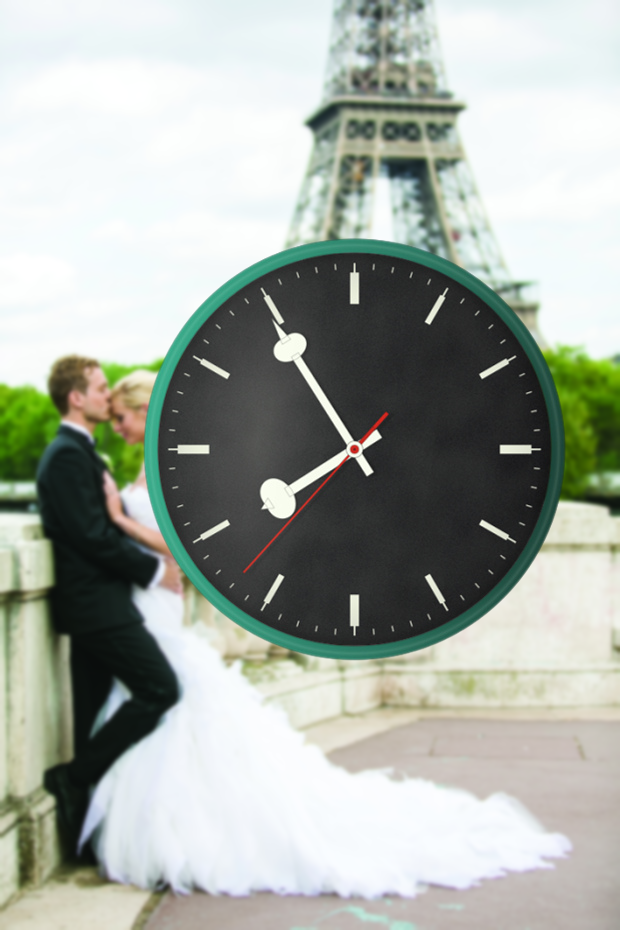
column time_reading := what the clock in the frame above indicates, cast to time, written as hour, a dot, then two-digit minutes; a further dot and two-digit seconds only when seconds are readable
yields 7.54.37
